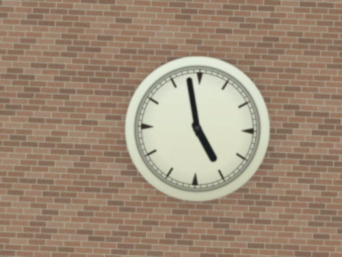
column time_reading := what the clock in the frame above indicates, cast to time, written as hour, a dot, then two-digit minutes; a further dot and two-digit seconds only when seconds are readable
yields 4.58
